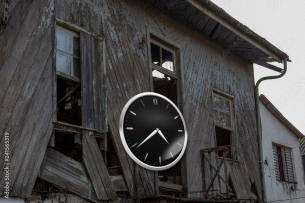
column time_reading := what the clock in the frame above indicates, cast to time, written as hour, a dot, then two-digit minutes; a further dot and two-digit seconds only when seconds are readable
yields 4.39
